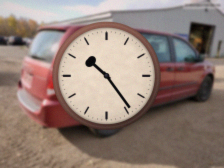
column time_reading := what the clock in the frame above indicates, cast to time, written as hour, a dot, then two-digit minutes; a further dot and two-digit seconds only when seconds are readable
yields 10.24
